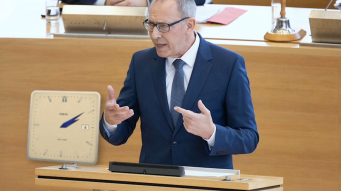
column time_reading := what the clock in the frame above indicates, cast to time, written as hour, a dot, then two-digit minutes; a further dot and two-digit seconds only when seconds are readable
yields 2.09
